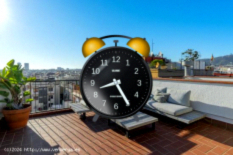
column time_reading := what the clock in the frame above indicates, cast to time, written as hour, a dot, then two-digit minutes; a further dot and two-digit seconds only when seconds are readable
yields 8.25
